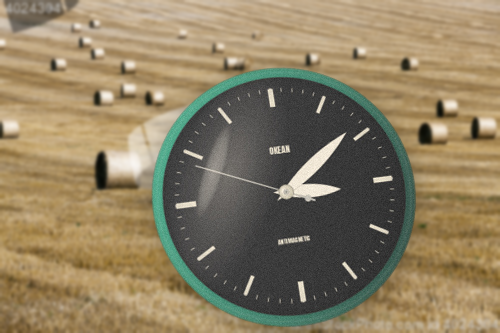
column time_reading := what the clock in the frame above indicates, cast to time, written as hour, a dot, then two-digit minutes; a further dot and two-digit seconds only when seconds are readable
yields 3.08.49
